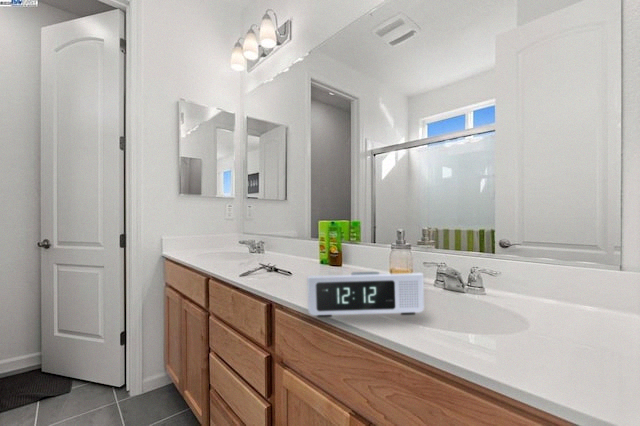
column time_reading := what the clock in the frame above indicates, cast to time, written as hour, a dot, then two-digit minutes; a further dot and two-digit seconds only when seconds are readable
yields 12.12
